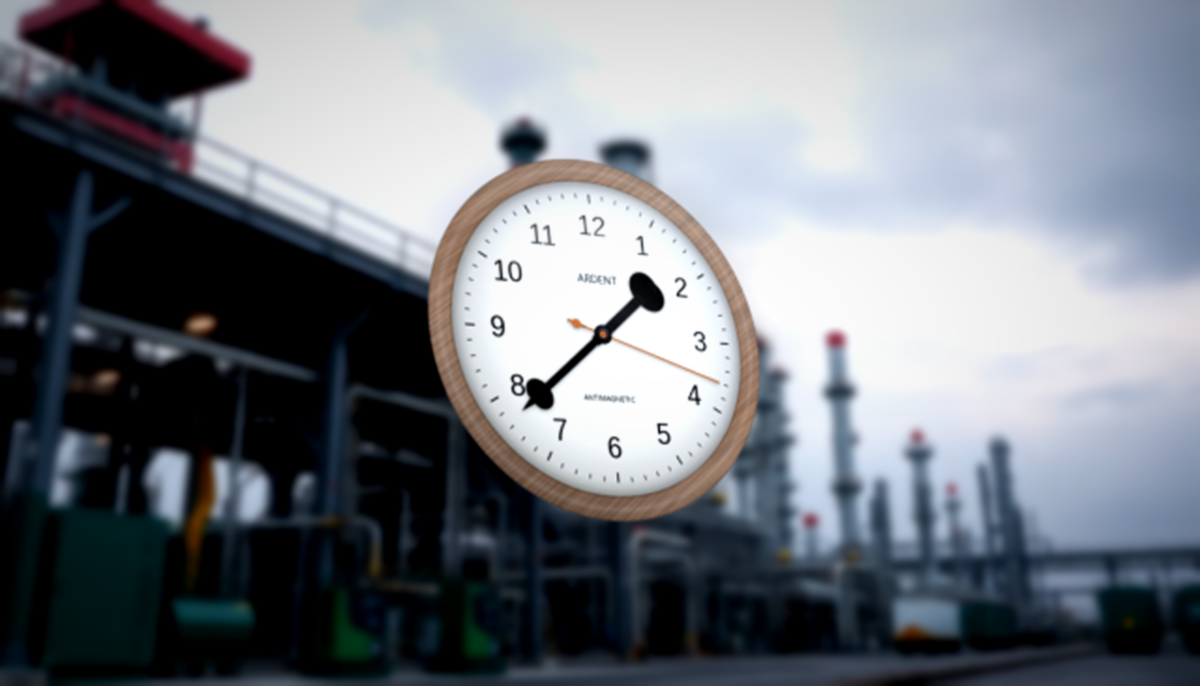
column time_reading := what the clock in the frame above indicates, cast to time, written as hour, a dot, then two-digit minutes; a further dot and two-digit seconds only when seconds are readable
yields 1.38.18
